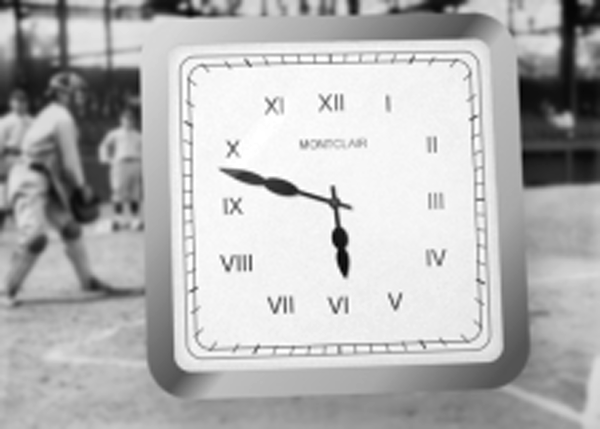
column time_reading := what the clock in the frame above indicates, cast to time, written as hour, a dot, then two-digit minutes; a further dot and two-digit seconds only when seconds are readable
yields 5.48
